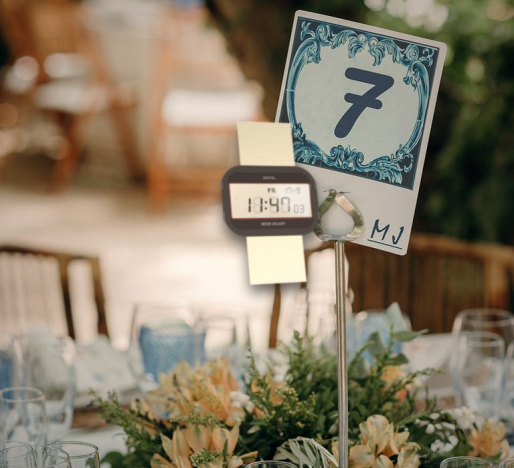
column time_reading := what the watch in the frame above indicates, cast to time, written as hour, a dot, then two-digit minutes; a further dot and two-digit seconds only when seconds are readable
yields 11.47
